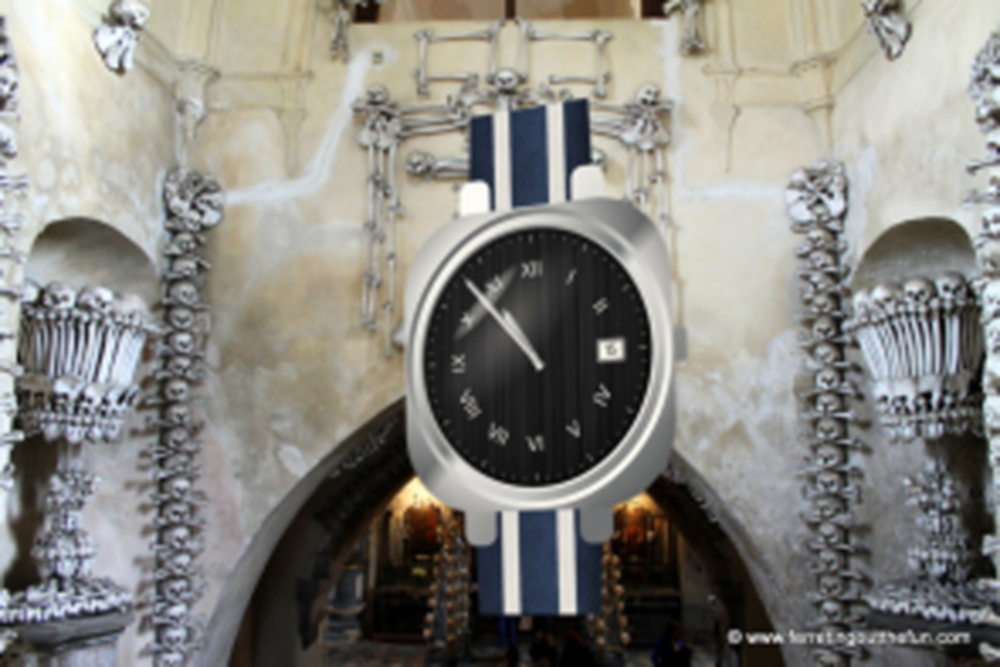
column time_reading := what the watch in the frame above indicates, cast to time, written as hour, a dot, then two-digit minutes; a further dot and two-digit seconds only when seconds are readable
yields 10.53
